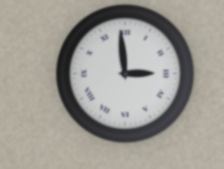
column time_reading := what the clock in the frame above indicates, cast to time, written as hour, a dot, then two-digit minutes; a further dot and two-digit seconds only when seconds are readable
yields 2.59
